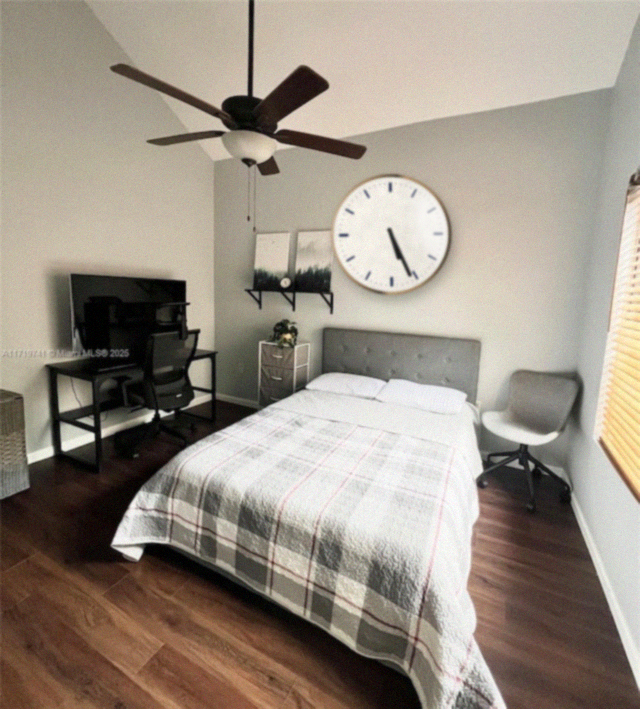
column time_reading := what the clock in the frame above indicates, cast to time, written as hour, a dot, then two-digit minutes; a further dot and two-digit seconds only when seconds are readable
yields 5.26
